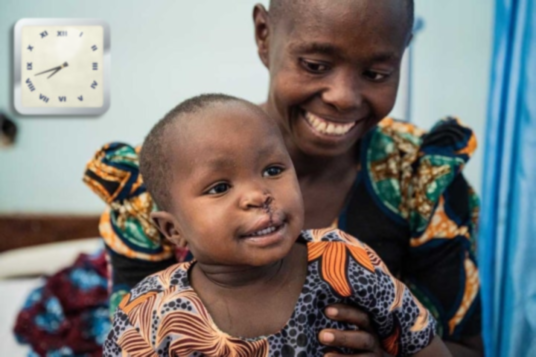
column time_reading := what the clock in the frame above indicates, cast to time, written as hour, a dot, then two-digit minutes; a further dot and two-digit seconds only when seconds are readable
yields 7.42
